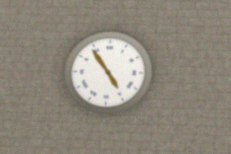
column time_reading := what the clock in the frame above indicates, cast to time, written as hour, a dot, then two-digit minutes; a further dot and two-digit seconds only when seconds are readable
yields 4.54
